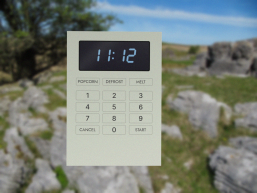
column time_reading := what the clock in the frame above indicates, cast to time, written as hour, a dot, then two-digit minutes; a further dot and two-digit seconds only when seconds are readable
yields 11.12
